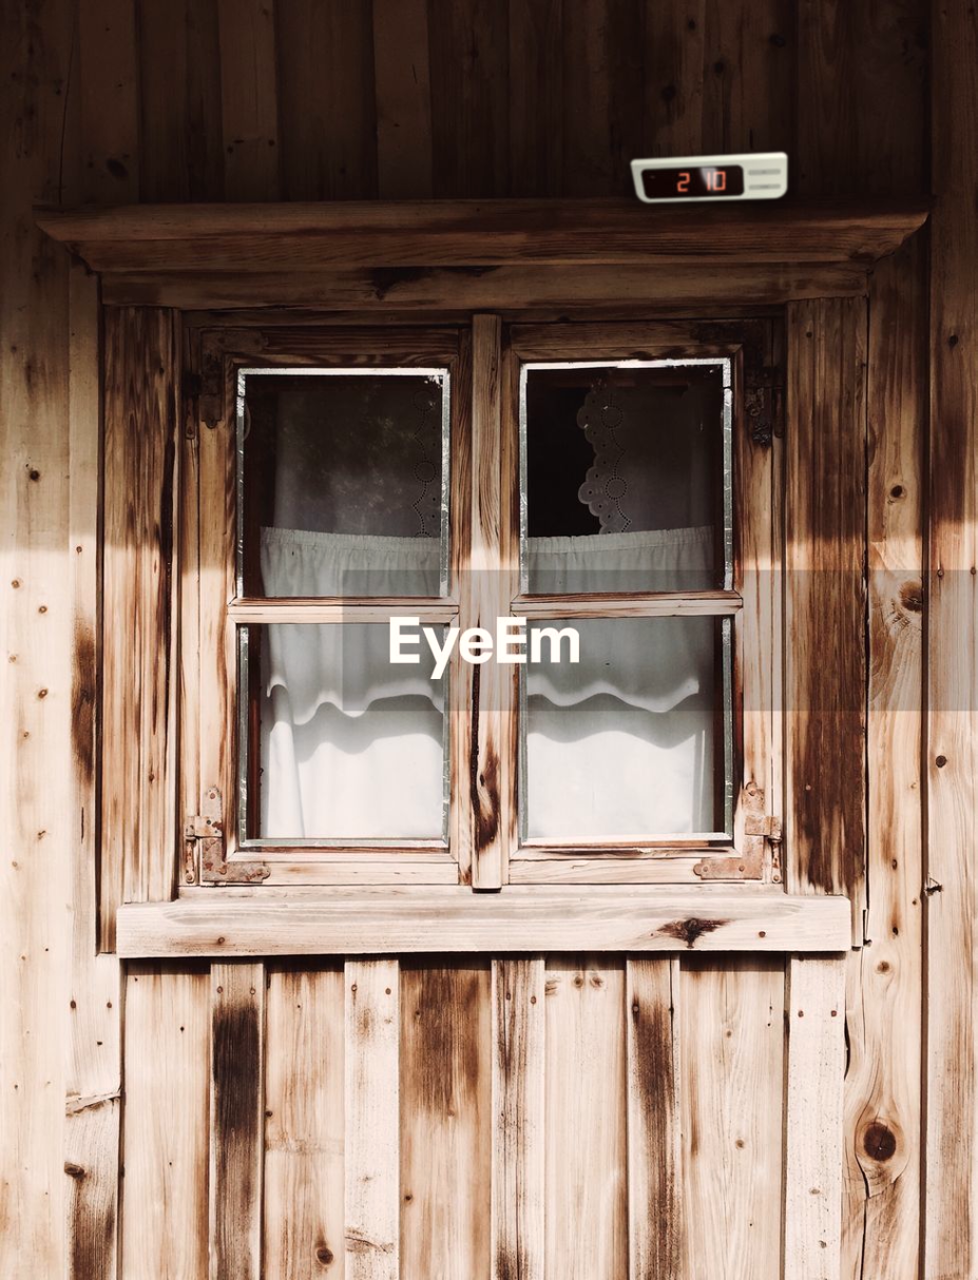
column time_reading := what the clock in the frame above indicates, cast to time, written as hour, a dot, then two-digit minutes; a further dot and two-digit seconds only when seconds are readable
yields 2.10
